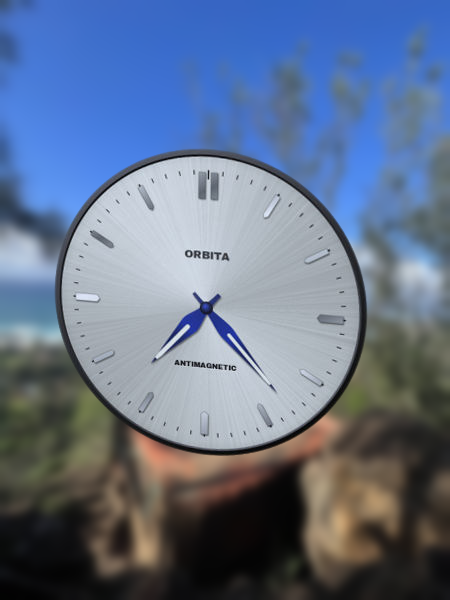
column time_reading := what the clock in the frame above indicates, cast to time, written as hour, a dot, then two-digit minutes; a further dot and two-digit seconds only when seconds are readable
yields 7.23
